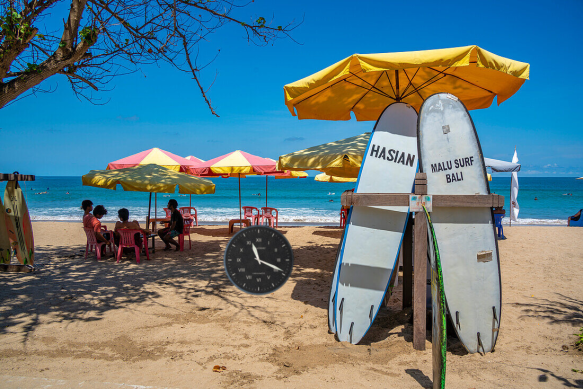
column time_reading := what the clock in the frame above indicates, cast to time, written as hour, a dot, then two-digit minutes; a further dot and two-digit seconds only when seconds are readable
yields 11.19
